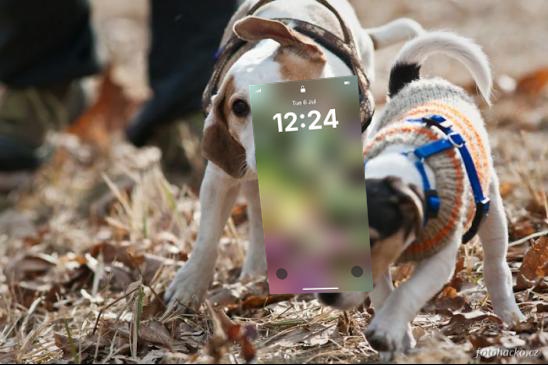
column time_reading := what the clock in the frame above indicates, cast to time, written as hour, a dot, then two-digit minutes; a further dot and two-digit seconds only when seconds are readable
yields 12.24
